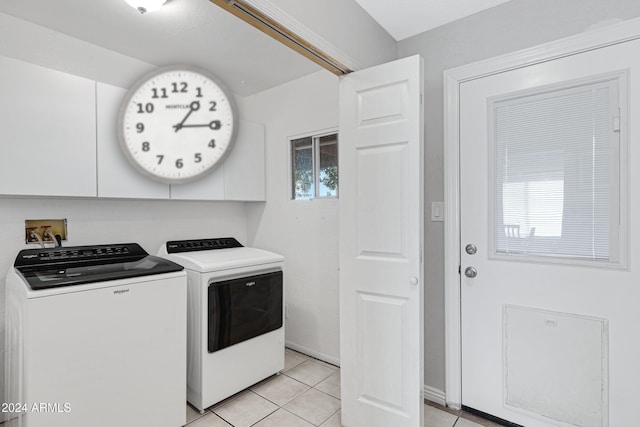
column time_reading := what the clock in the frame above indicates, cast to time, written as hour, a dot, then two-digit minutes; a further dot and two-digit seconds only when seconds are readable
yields 1.15
